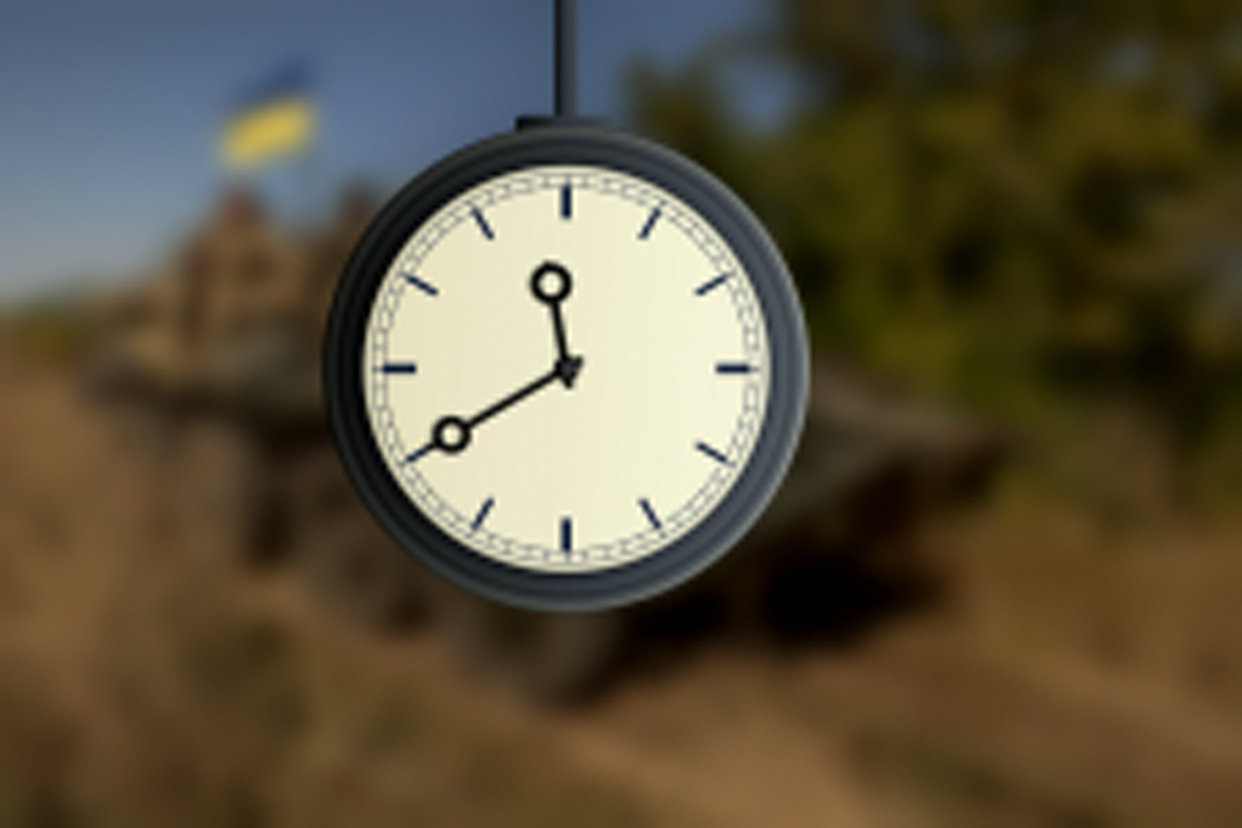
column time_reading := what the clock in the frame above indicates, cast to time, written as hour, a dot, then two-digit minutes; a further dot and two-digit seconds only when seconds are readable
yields 11.40
